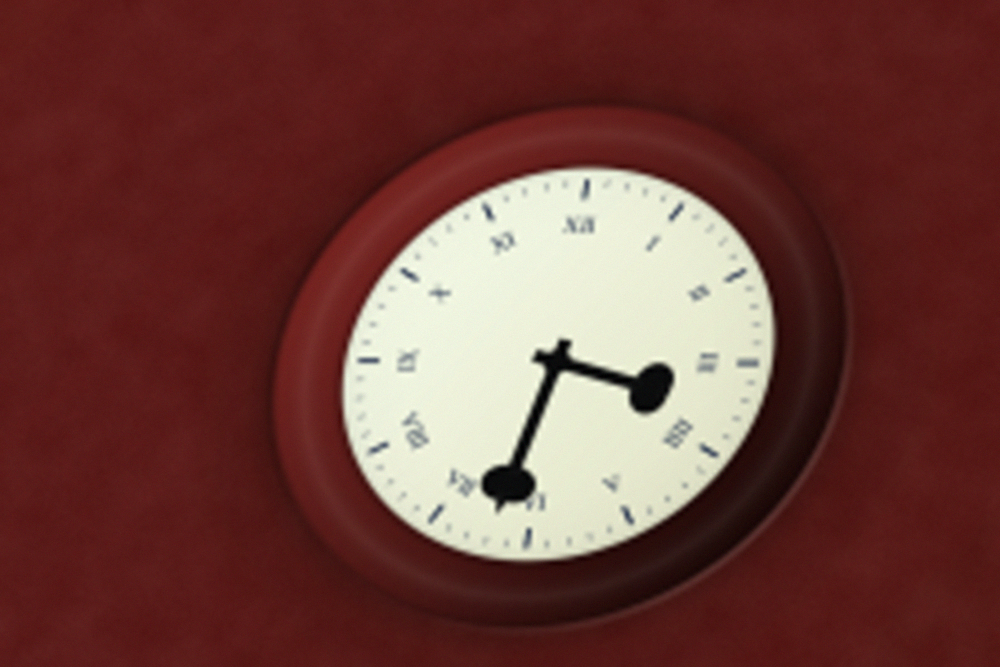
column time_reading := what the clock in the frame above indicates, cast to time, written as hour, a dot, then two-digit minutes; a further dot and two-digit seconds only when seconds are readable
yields 3.32
